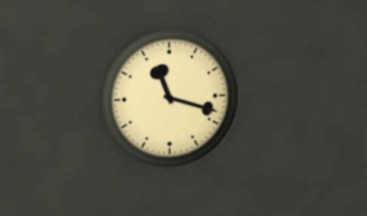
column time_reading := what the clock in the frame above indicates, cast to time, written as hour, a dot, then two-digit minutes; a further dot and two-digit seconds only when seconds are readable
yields 11.18
